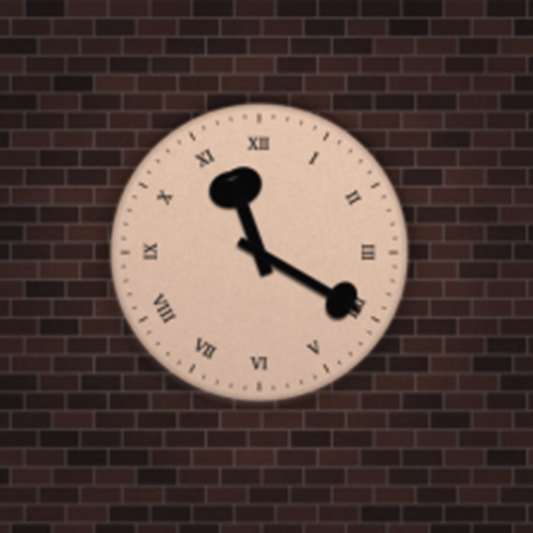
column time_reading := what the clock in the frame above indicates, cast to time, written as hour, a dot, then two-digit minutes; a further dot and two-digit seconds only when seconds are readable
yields 11.20
